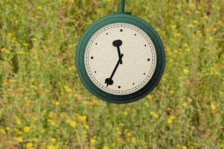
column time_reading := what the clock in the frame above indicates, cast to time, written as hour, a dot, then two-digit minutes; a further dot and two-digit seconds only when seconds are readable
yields 11.34
